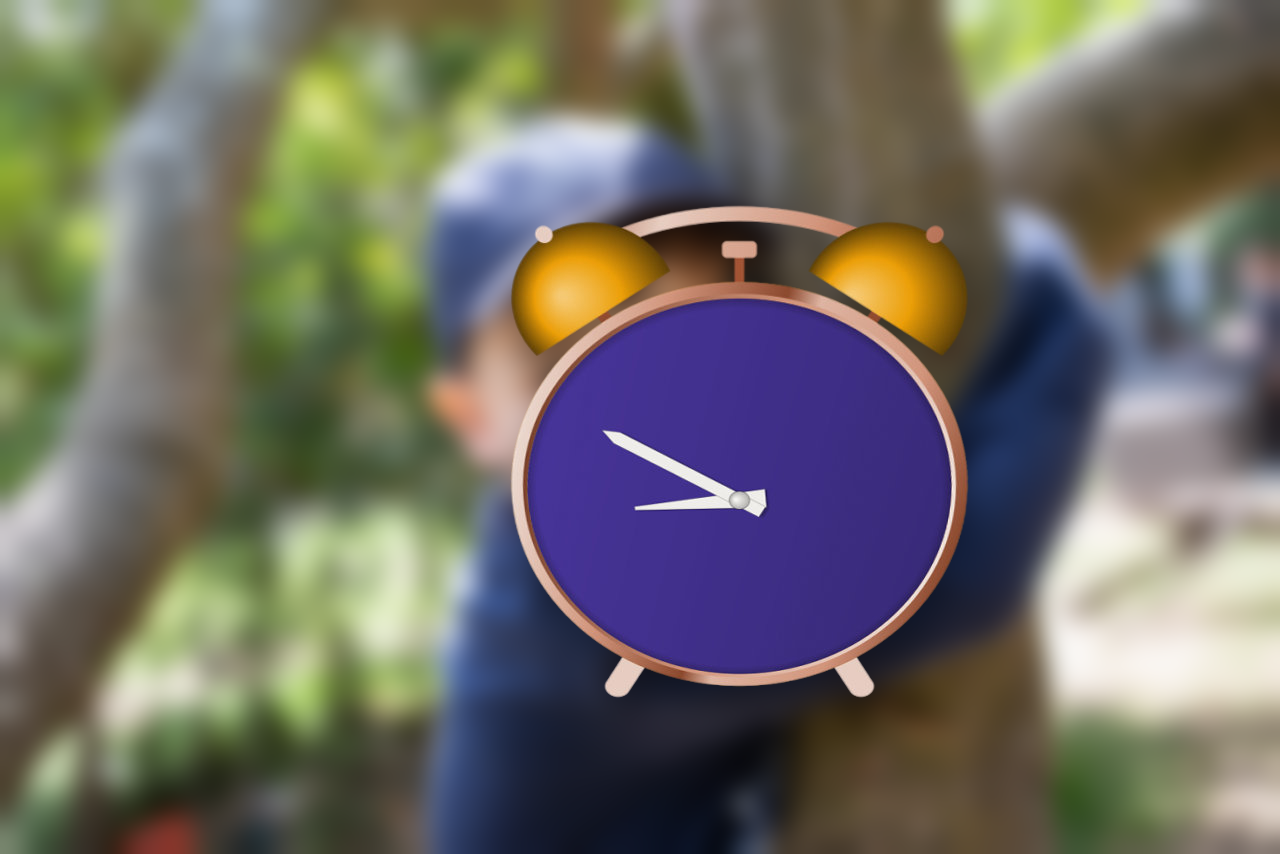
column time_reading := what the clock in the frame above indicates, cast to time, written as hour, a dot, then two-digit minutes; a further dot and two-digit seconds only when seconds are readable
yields 8.50
